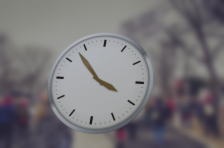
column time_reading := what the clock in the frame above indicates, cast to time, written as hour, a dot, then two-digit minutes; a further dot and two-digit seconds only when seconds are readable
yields 3.53
